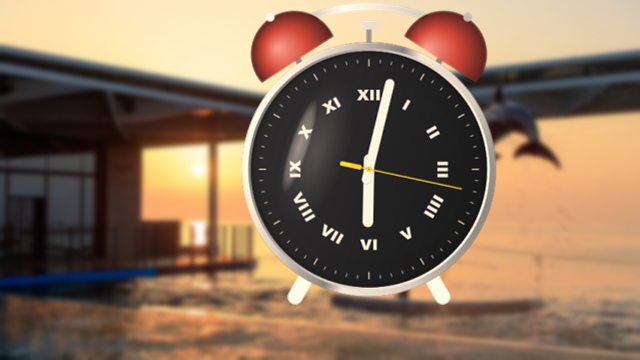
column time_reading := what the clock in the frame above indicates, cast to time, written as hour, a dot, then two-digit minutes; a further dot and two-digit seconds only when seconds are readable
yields 6.02.17
